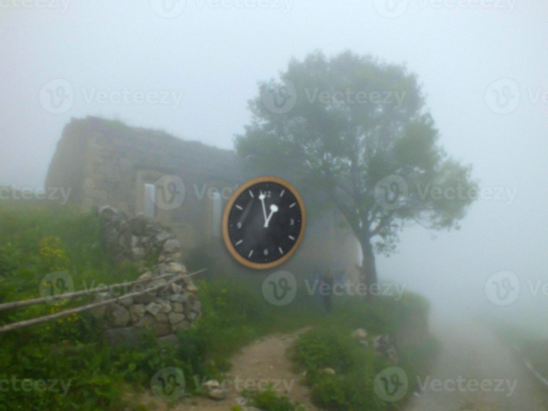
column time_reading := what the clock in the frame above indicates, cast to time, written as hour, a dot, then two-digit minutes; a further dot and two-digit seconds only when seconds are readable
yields 12.58
